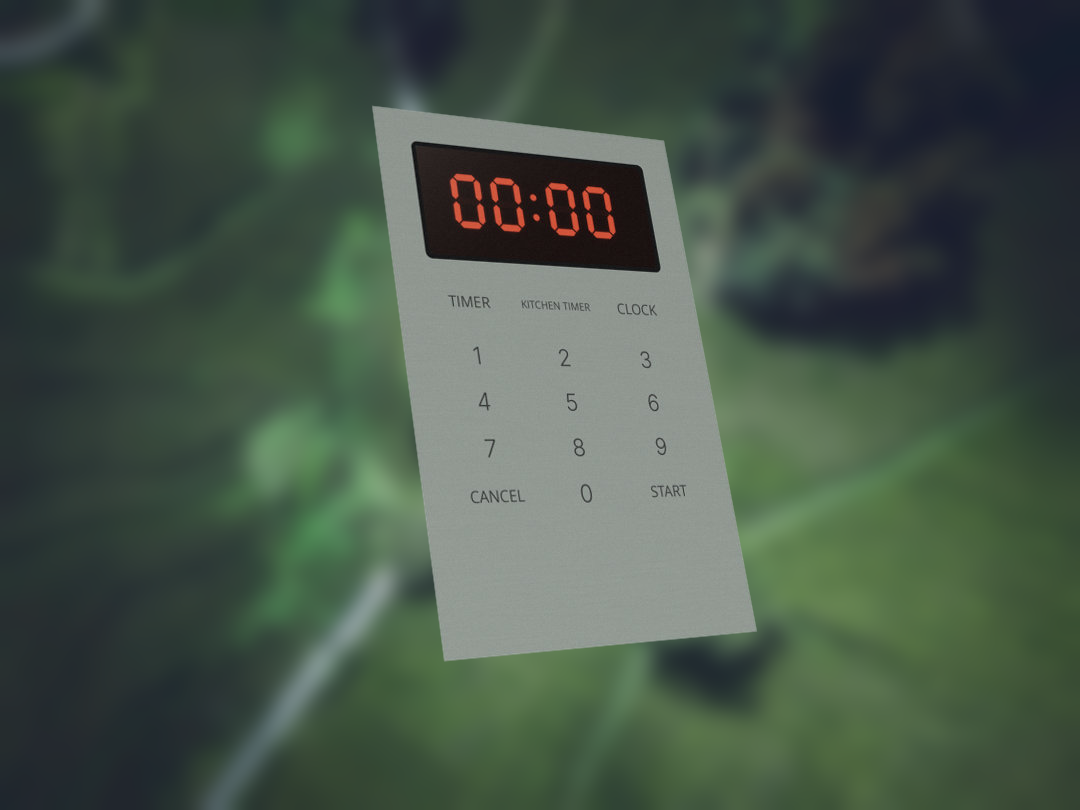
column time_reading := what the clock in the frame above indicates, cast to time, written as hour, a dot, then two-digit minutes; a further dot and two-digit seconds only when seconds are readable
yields 0.00
